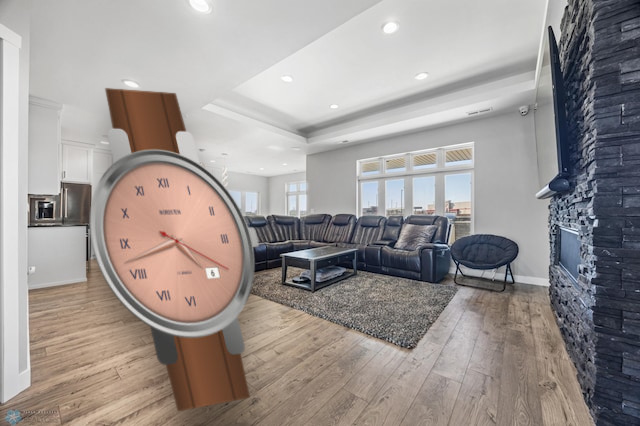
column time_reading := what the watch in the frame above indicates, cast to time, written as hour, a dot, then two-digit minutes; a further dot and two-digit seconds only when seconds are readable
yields 4.42.20
